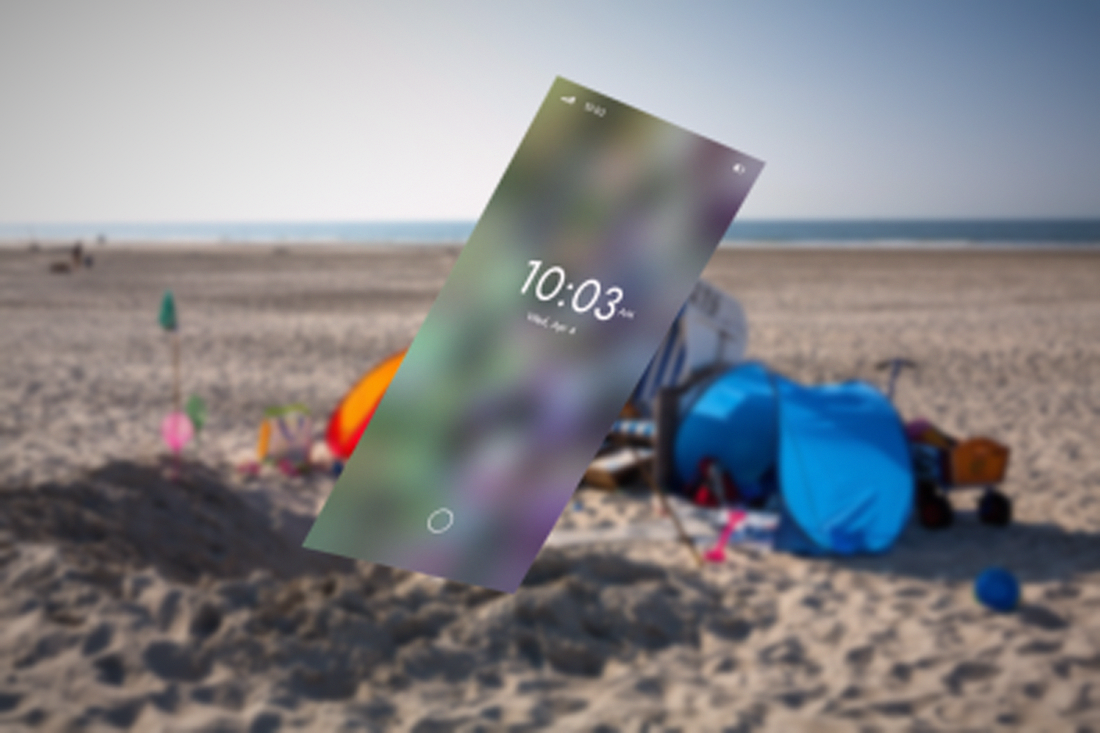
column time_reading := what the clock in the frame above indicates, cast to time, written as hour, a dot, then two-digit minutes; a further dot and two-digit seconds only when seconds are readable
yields 10.03
